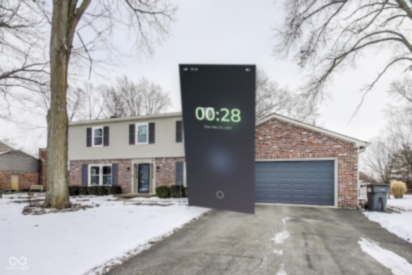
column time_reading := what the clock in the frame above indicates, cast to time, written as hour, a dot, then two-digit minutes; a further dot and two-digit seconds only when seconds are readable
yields 0.28
